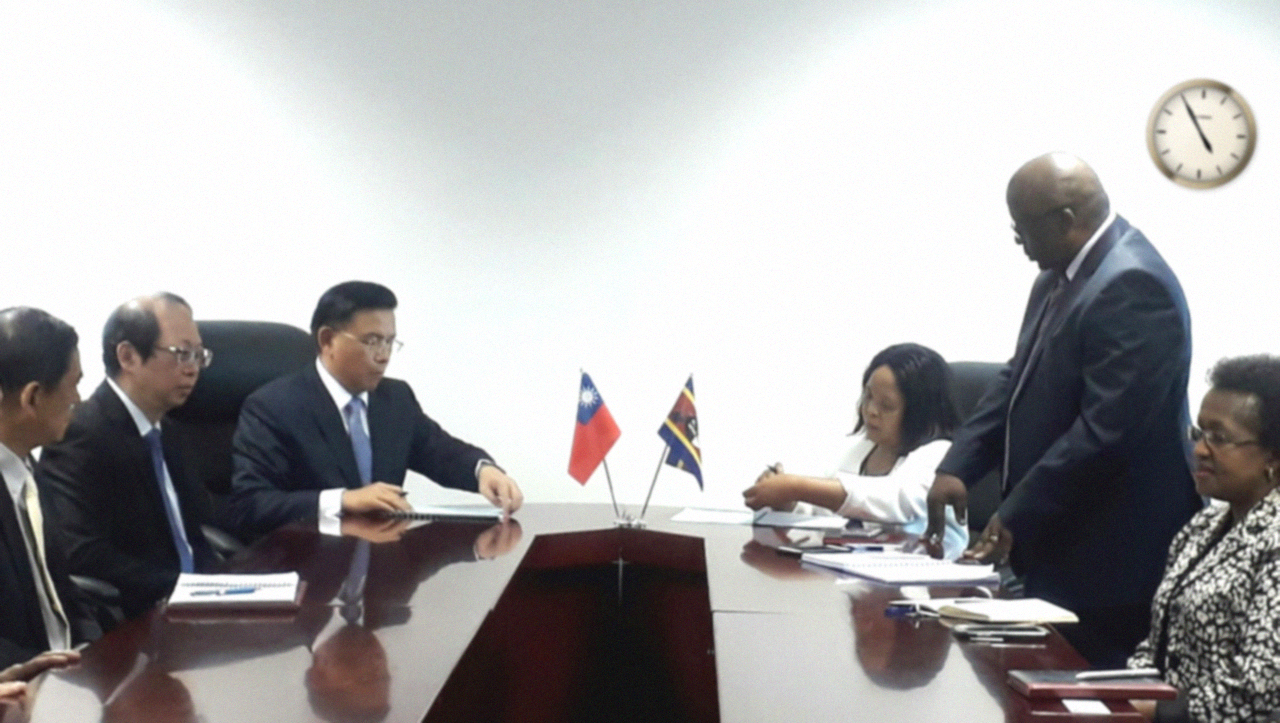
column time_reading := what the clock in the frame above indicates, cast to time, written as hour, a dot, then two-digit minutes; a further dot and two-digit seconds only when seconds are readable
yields 4.55
